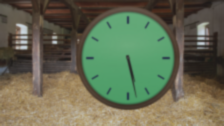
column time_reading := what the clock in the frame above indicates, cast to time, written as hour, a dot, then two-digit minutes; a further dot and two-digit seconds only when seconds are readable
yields 5.28
